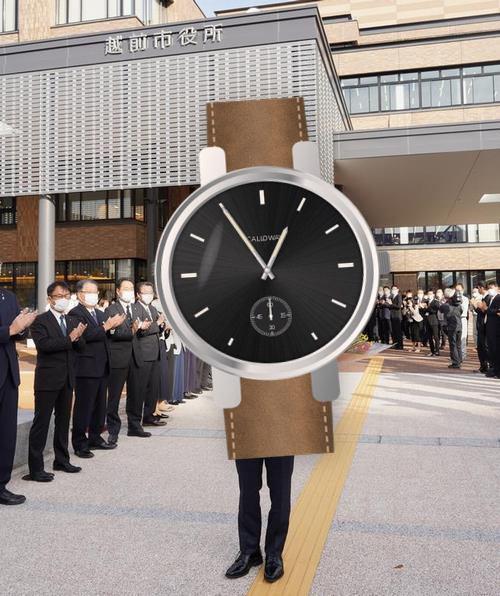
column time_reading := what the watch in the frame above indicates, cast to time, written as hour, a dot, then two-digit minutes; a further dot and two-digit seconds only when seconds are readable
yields 12.55
